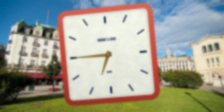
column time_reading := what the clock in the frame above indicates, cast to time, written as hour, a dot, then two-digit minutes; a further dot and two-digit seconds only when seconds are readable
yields 6.45
